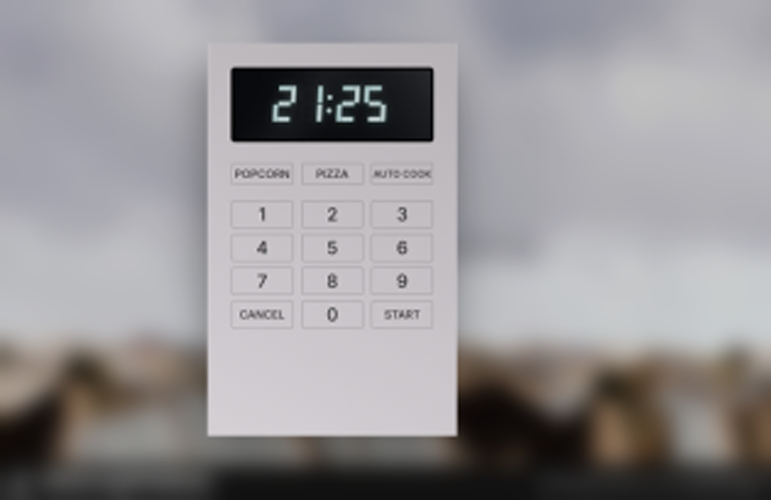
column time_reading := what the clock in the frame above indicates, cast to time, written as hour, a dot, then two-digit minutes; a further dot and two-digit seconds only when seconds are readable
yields 21.25
